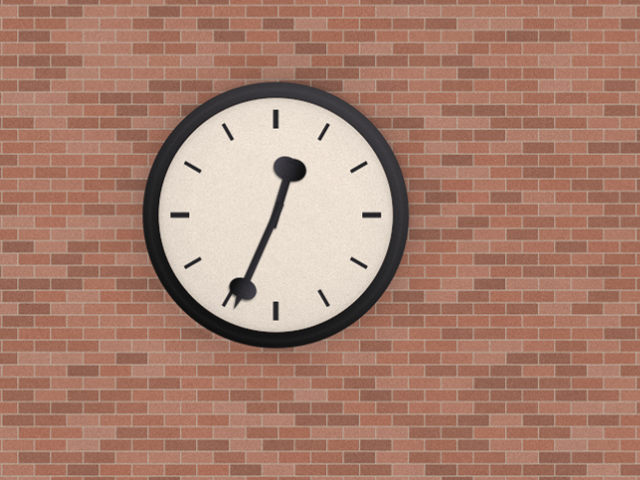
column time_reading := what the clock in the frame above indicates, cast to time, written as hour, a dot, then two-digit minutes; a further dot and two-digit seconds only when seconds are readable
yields 12.34
